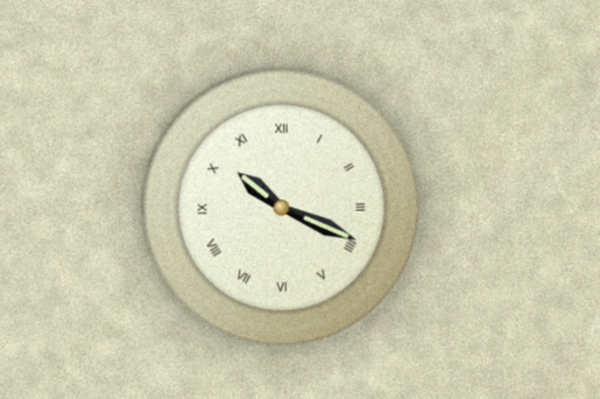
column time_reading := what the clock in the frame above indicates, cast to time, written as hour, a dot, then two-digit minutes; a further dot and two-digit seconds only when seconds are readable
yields 10.19
